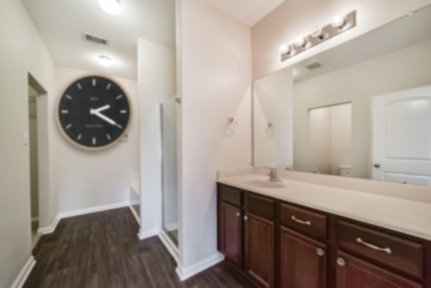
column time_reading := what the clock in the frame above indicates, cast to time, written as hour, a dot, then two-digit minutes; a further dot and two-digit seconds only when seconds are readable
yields 2.20
